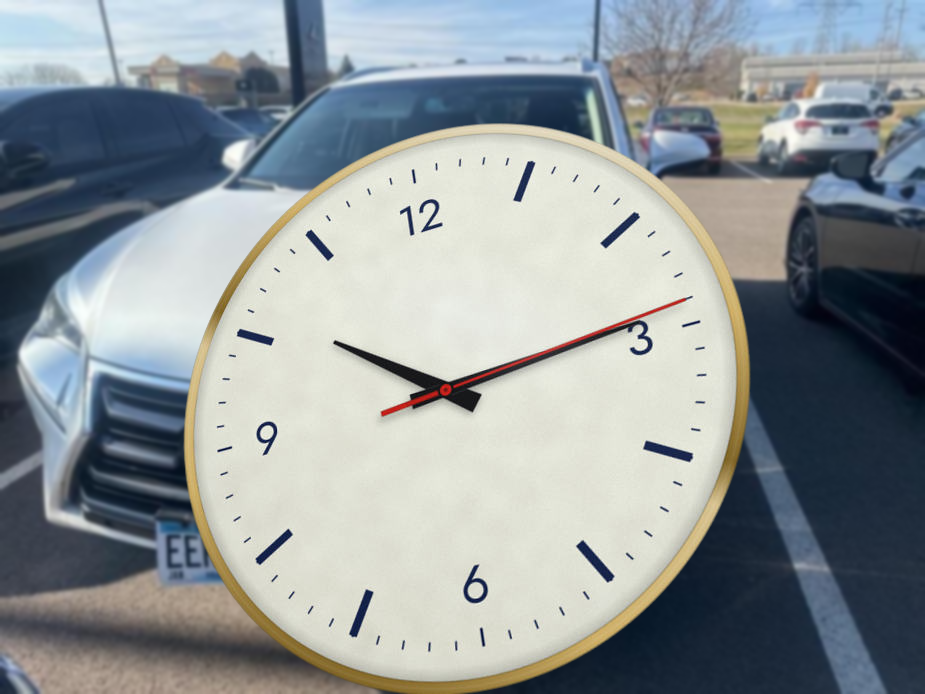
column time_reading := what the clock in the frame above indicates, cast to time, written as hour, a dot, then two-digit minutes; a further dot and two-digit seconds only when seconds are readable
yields 10.14.14
